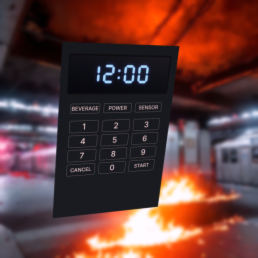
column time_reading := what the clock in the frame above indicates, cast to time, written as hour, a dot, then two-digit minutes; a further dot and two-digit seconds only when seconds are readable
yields 12.00
